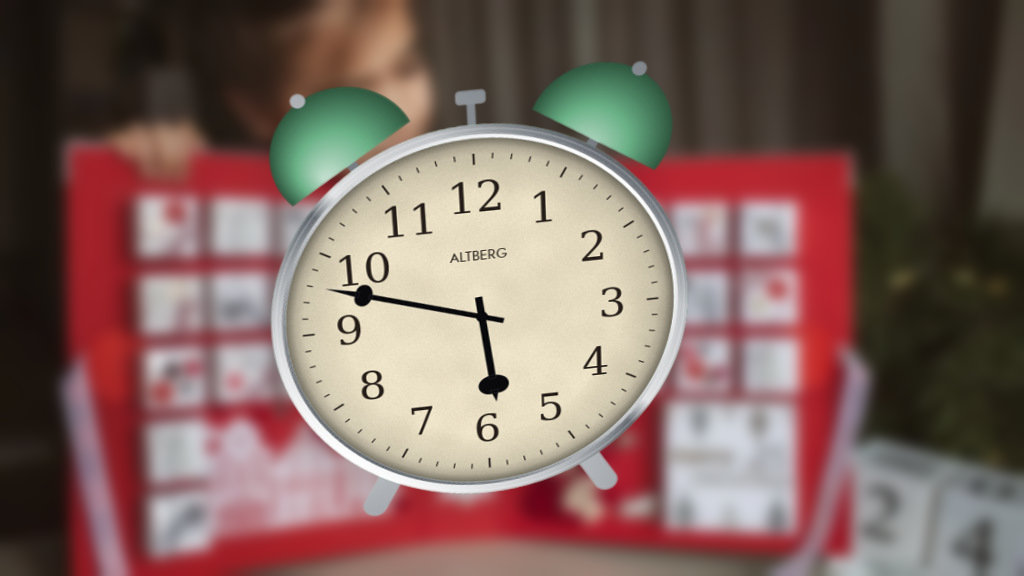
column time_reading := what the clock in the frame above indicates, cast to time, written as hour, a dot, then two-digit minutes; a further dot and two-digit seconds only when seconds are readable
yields 5.48
